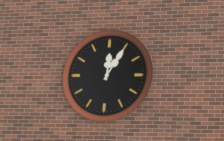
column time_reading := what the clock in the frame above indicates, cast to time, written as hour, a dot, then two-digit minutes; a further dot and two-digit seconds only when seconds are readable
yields 12.05
